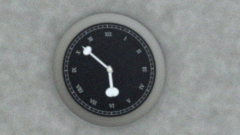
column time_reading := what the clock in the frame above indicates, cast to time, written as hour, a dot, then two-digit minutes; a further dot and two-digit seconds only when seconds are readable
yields 5.52
